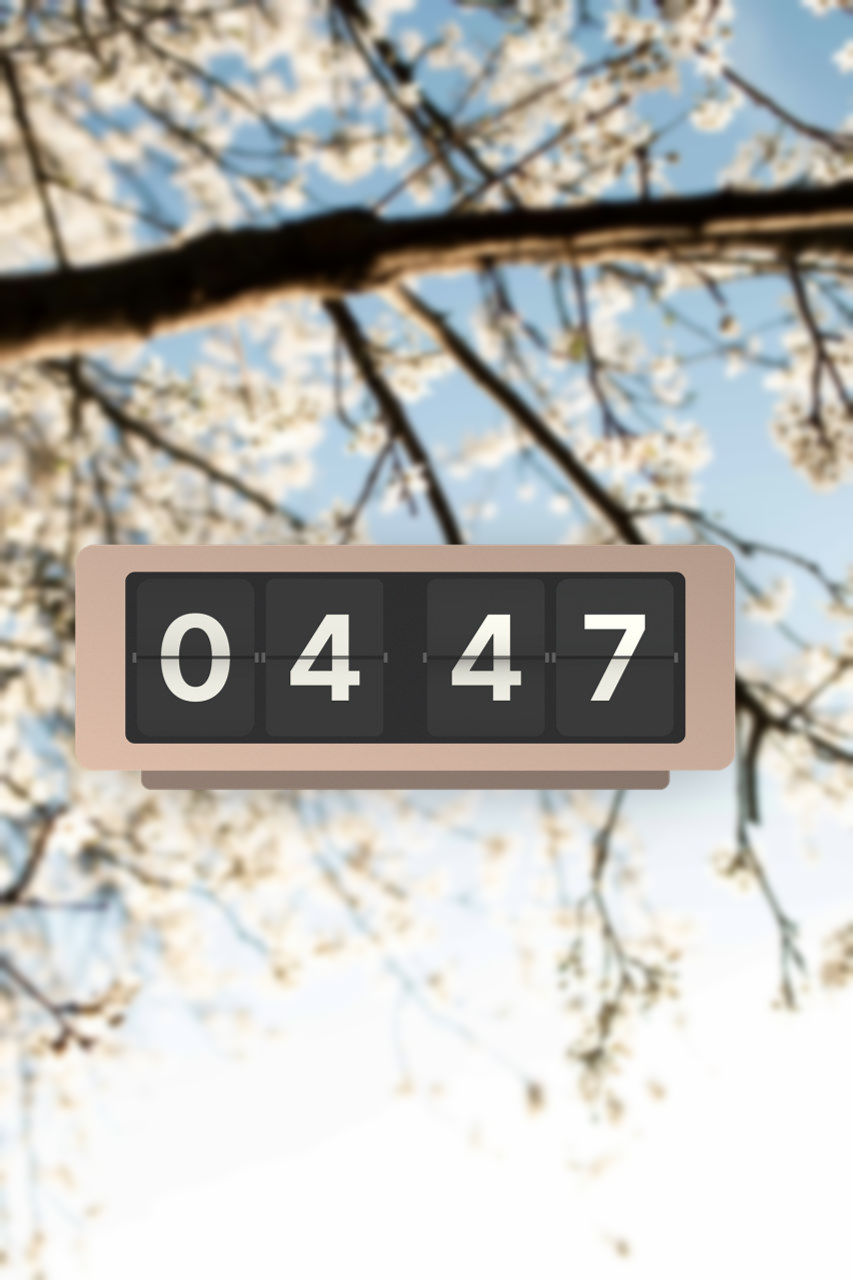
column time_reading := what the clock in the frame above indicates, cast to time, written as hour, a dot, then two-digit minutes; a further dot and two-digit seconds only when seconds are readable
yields 4.47
